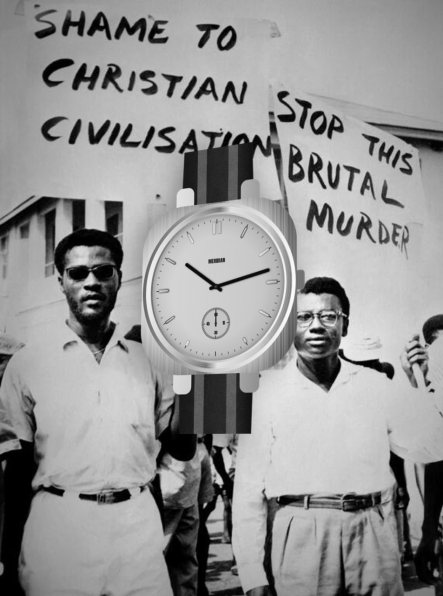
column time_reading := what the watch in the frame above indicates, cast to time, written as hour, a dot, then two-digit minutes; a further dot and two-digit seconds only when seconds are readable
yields 10.13
